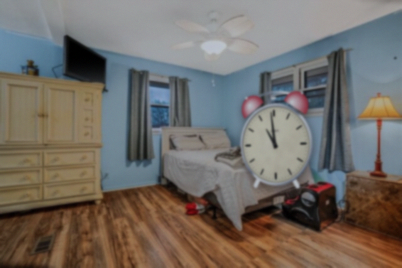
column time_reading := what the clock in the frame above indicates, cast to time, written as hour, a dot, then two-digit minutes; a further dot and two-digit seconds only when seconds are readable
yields 10.59
